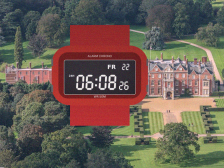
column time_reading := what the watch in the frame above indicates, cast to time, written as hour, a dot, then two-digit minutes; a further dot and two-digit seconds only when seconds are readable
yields 6.08.26
